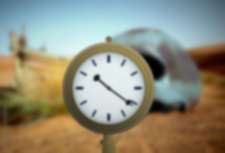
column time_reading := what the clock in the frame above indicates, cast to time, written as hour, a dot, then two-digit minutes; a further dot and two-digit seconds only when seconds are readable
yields 10.21
